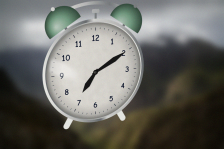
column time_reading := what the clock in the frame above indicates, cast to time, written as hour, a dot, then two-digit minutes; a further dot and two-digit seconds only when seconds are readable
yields 7.10
